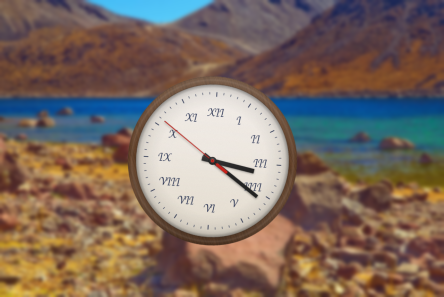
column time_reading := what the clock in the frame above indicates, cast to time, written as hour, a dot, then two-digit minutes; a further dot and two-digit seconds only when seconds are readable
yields 3.20.51
